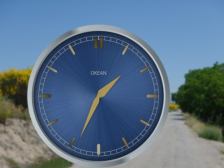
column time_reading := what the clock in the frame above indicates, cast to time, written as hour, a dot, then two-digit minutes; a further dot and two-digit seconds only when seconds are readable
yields 1.34
